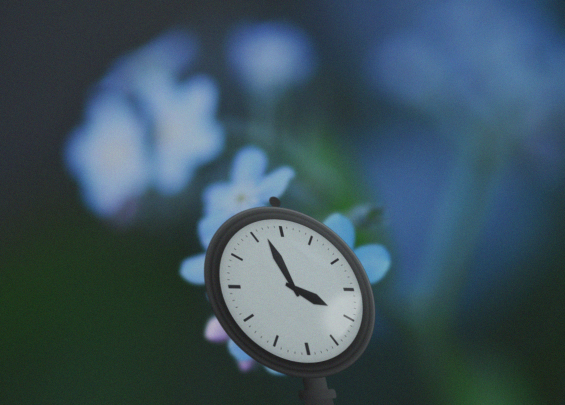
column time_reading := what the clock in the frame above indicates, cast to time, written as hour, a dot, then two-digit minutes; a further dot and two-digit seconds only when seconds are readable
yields 3.57
